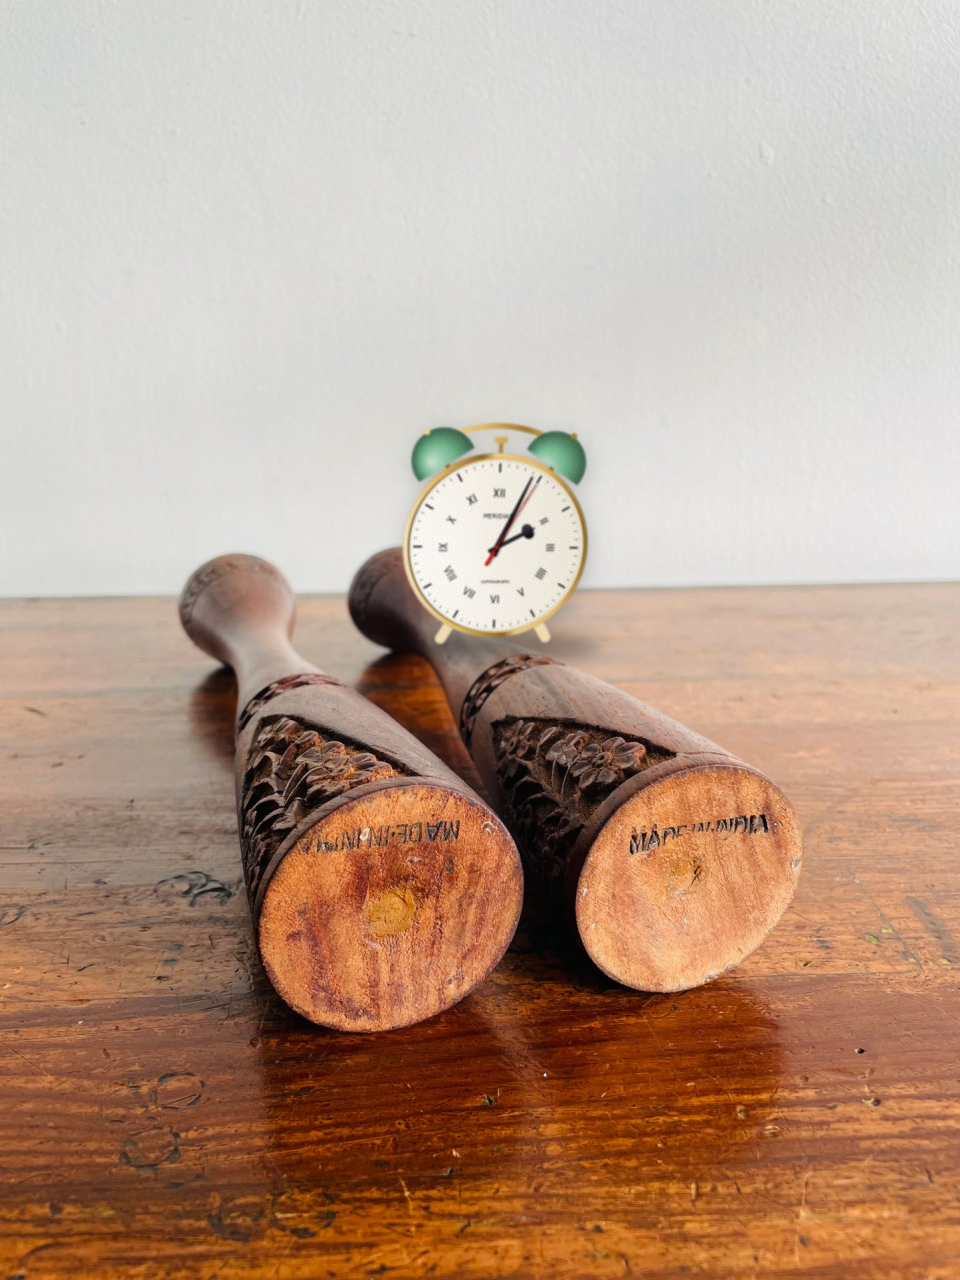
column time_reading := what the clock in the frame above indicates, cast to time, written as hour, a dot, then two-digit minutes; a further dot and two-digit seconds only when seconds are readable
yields 2.04.05
